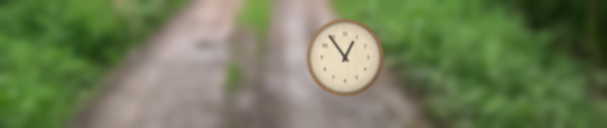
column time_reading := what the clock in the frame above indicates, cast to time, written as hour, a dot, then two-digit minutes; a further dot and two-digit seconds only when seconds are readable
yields 12.54
